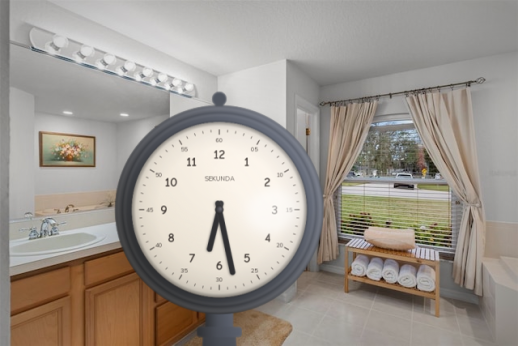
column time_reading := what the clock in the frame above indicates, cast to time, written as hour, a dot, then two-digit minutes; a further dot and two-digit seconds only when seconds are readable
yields 6.28
